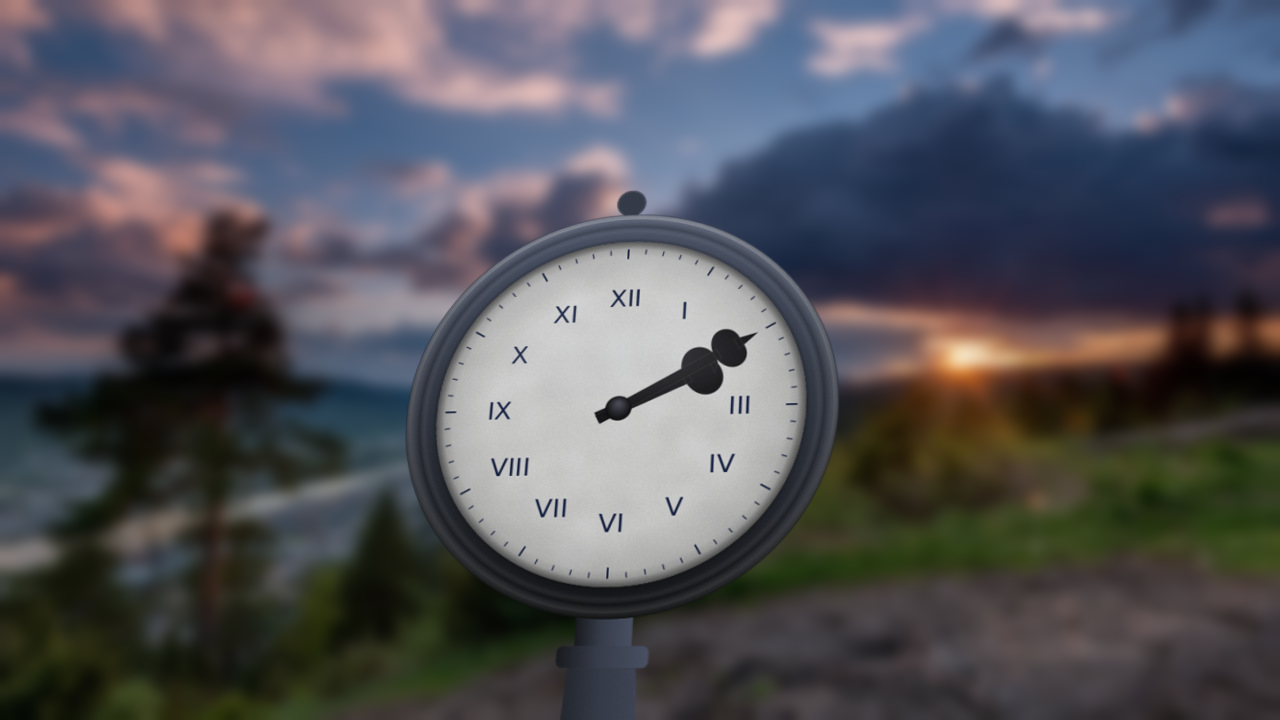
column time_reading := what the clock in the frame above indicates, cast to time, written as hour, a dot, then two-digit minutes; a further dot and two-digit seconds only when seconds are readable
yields 2.10
